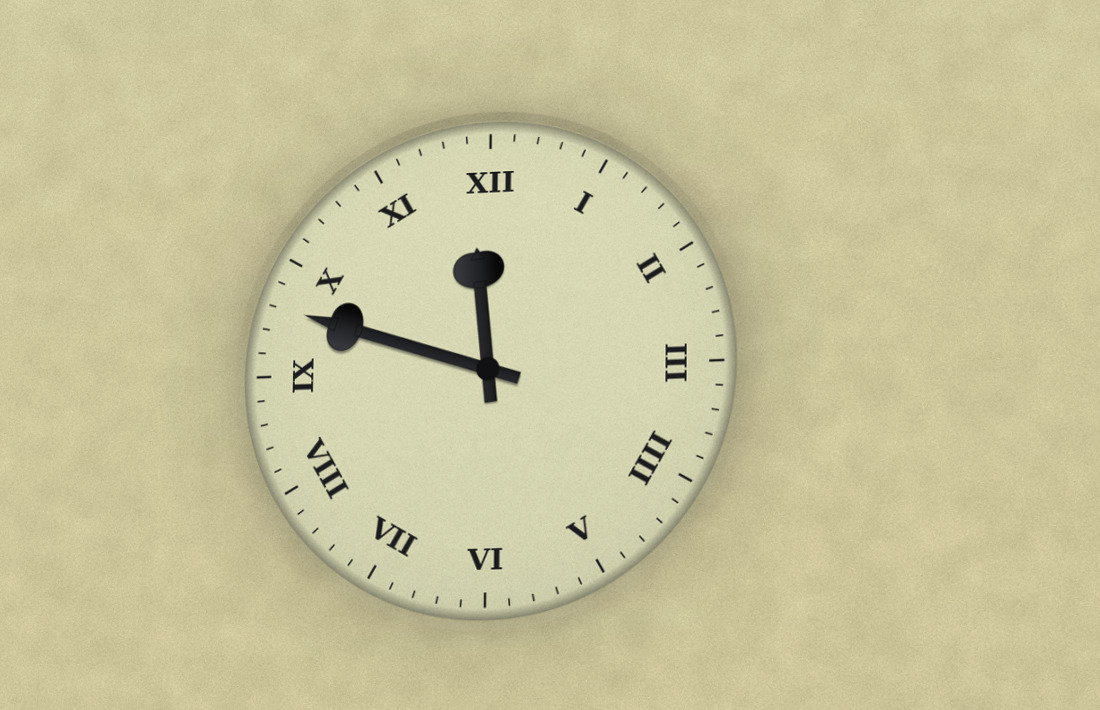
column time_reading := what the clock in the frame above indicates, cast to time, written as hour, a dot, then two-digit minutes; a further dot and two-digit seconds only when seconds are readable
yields 11.48
